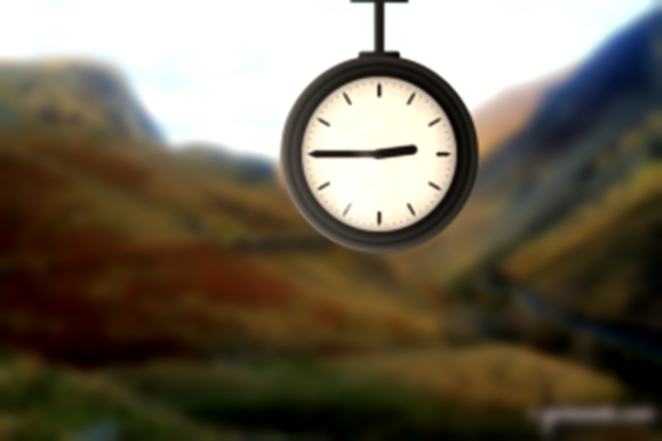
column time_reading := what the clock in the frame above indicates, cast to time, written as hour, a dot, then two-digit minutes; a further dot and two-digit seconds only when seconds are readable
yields 2.45
